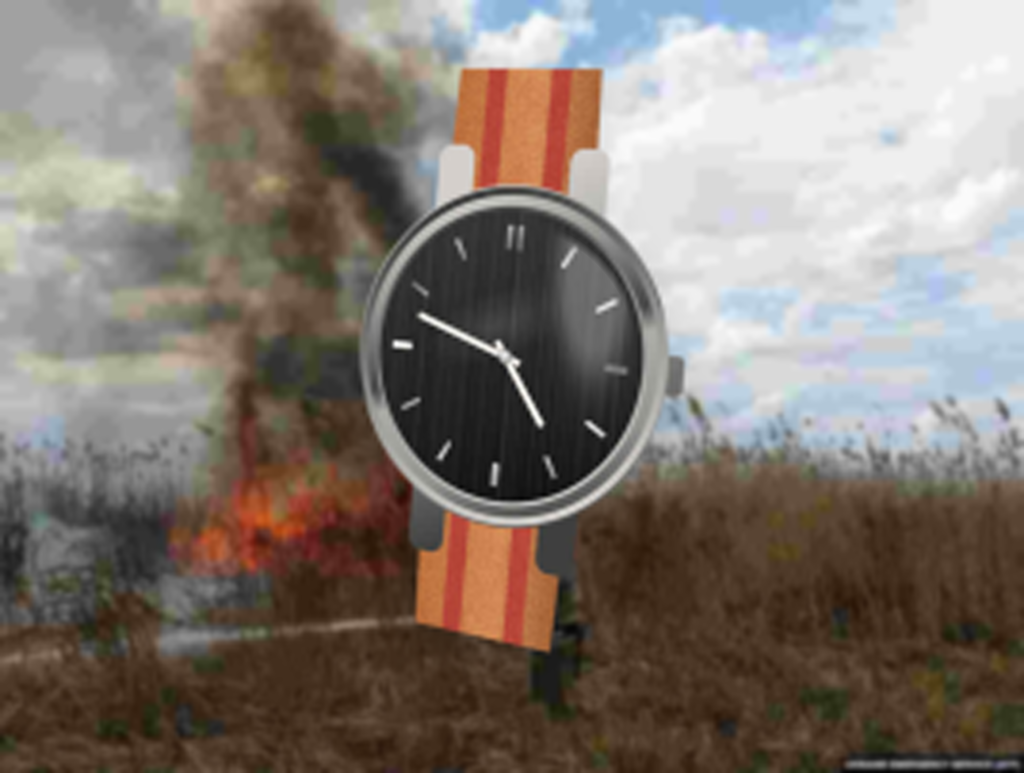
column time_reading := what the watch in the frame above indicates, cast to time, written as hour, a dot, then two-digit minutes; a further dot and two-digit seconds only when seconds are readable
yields 4.48
